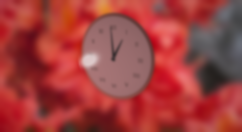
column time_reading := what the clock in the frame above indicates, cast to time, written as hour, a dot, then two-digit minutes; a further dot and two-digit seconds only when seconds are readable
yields 12.59
